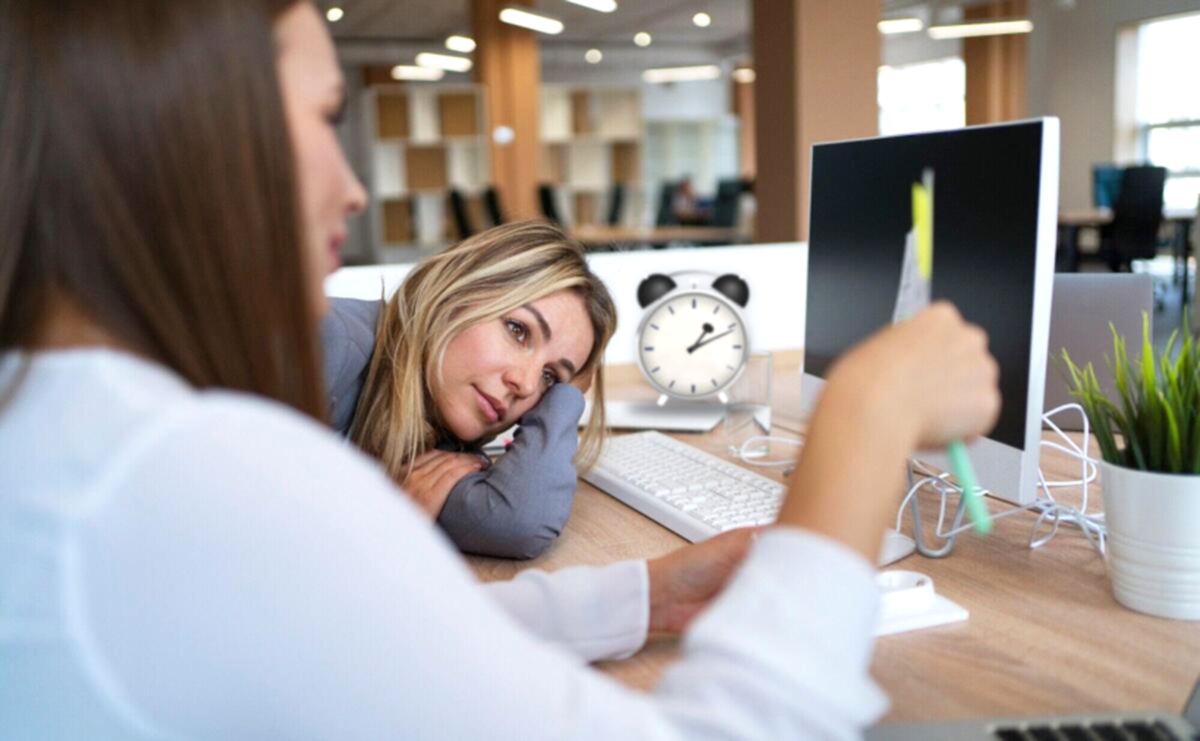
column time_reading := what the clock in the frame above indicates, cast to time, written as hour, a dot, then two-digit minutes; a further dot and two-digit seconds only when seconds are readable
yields 1.11
